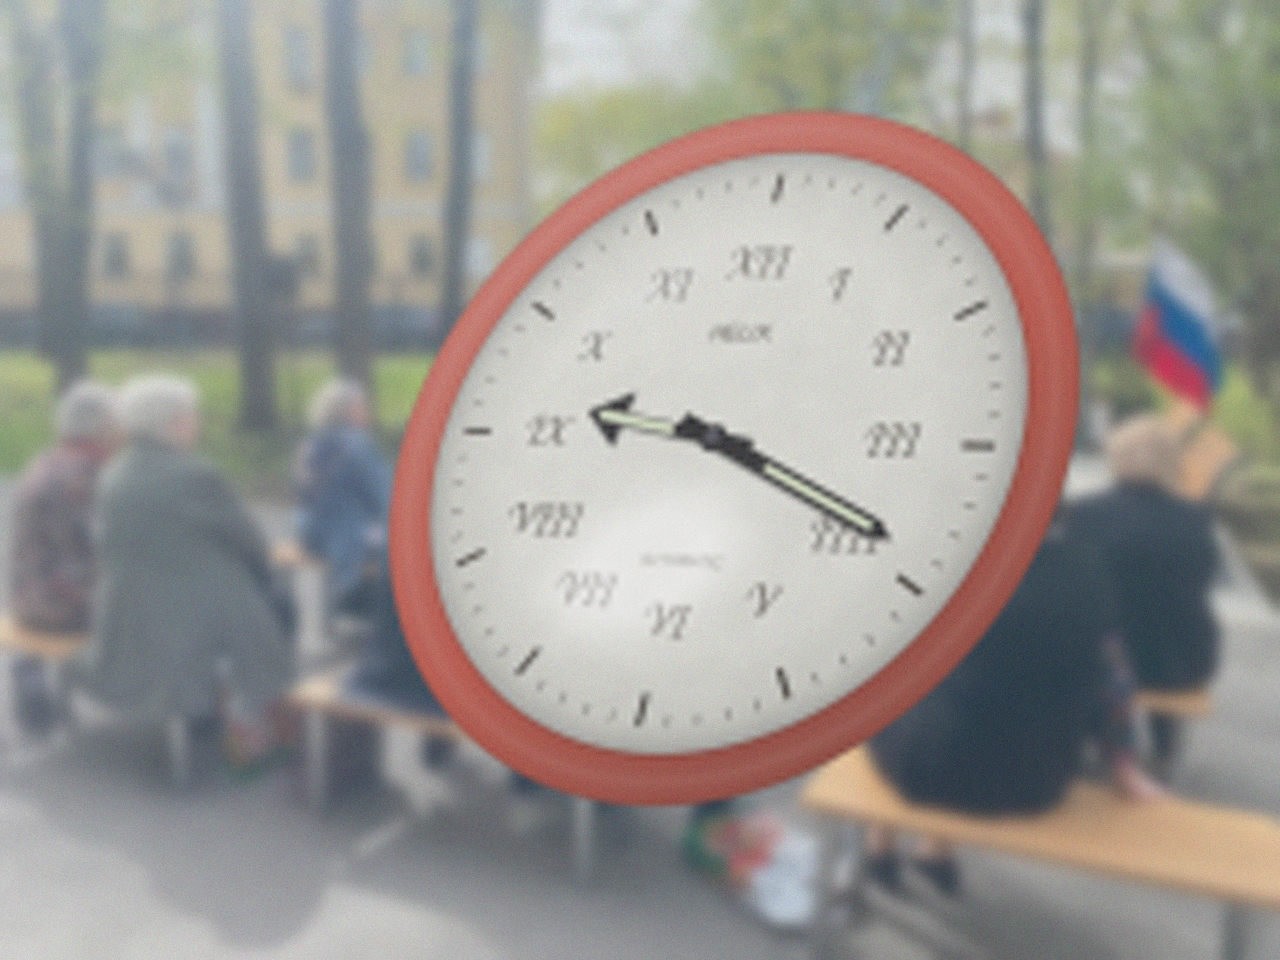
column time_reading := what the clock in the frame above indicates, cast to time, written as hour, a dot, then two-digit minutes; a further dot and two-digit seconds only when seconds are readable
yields 9.19
